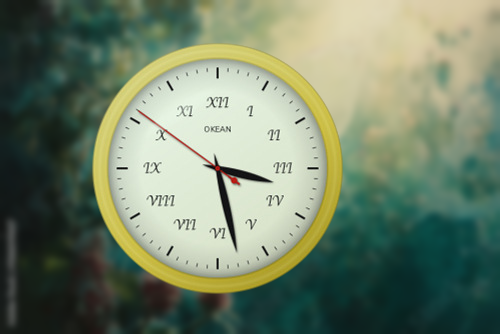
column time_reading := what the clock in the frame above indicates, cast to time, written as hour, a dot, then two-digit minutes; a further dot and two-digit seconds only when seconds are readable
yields 3.27.51
